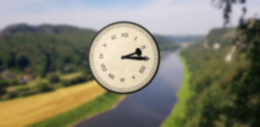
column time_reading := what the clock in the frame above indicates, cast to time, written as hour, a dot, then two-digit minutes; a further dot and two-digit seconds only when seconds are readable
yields 2.15
